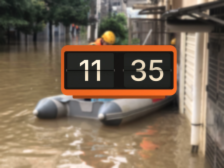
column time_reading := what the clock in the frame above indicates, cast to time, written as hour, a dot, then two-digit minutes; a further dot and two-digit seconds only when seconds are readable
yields 11.35
